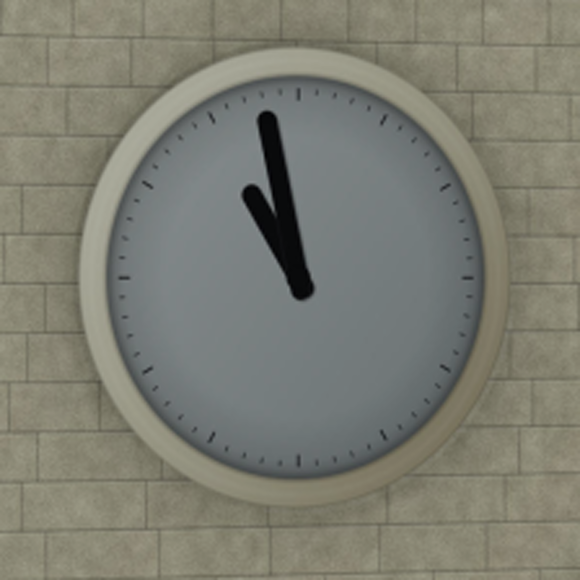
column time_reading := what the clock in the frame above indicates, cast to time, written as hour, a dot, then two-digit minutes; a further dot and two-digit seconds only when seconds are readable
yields 10.58
